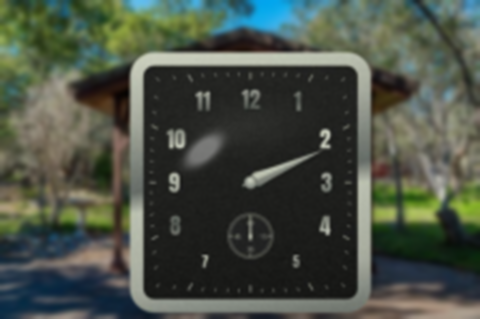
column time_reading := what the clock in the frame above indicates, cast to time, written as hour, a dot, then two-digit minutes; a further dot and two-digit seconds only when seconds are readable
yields 2.11
